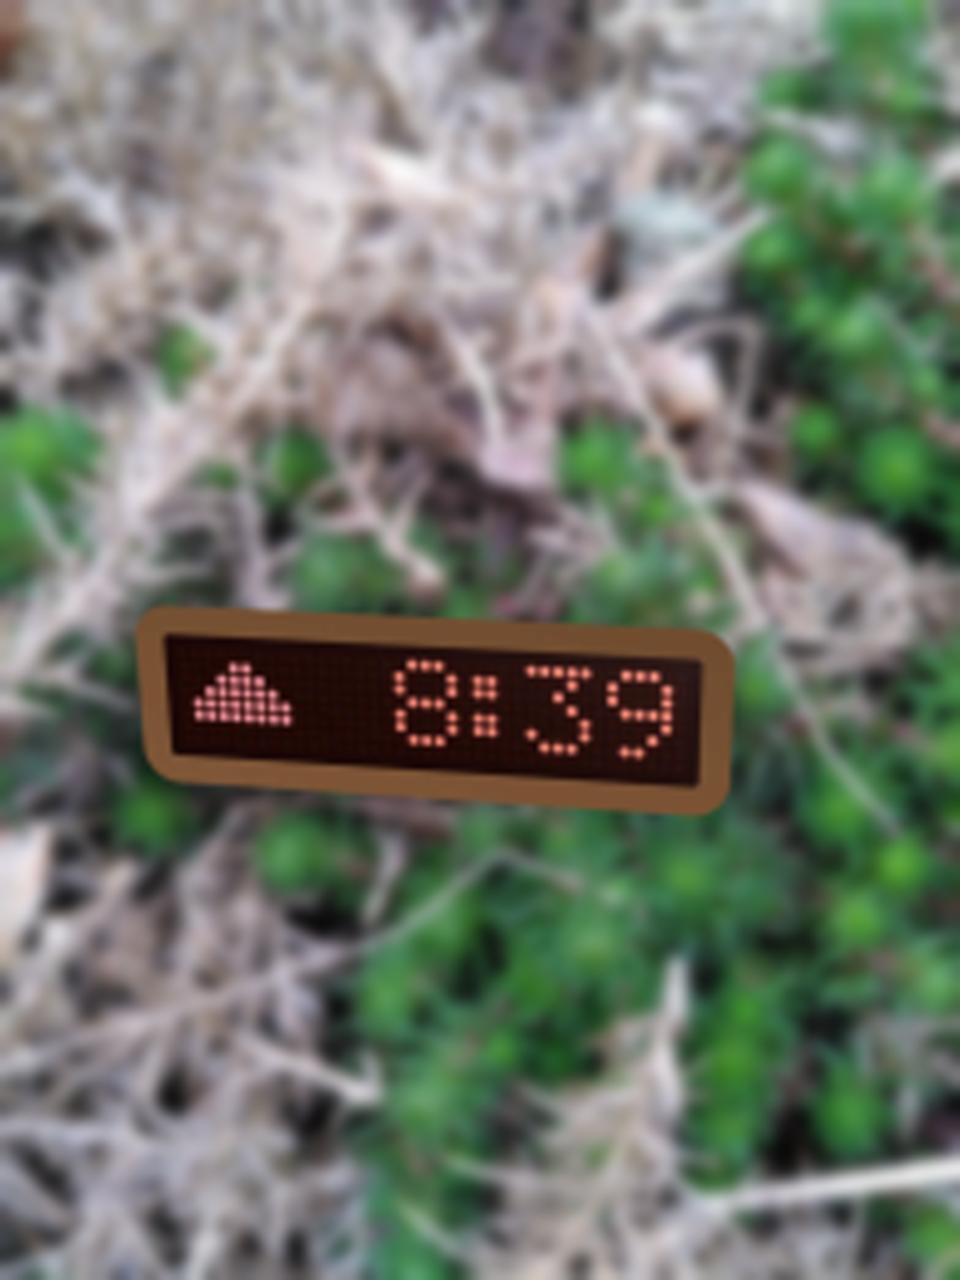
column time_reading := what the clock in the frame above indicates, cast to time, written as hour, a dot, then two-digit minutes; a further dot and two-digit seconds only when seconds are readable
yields 8.39
